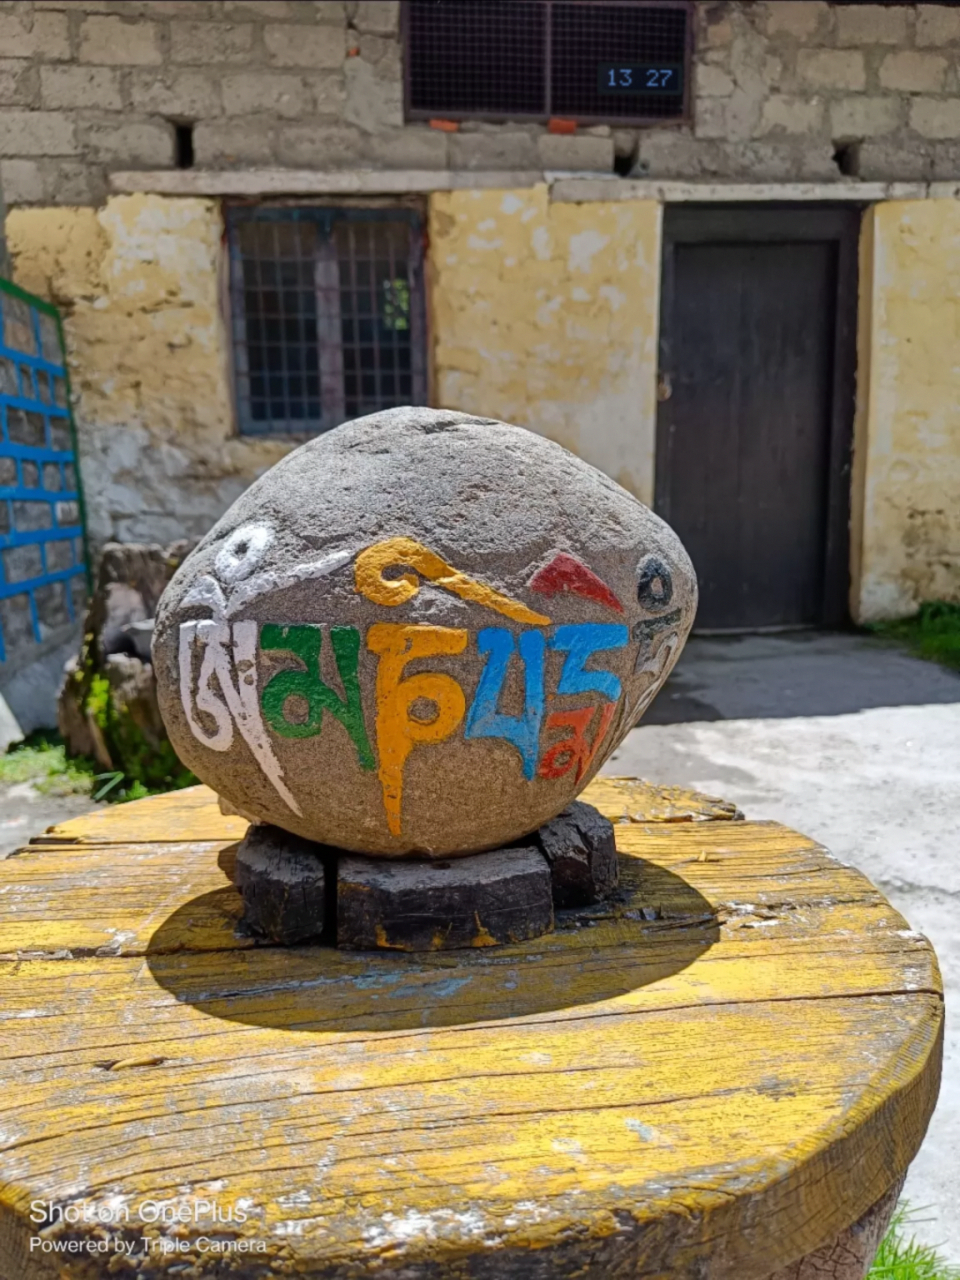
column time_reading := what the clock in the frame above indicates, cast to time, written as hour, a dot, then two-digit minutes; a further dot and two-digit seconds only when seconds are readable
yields 13.27
